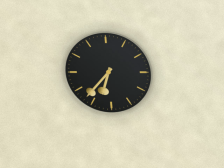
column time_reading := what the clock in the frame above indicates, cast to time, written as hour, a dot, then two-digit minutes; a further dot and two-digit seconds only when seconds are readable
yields 6.37
